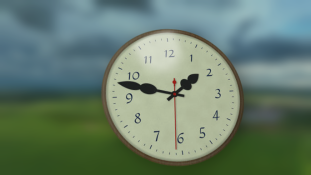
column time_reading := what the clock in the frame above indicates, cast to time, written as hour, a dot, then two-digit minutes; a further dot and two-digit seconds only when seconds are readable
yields 1.47.31
